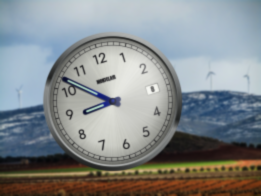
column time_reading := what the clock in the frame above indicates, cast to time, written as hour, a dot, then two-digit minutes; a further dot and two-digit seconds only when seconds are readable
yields 8.52
